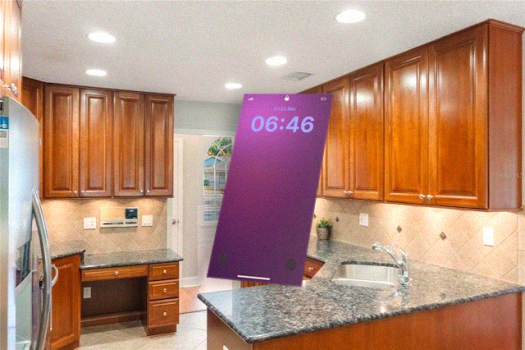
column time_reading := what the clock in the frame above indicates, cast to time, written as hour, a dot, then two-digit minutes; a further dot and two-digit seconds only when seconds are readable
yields 6.46
